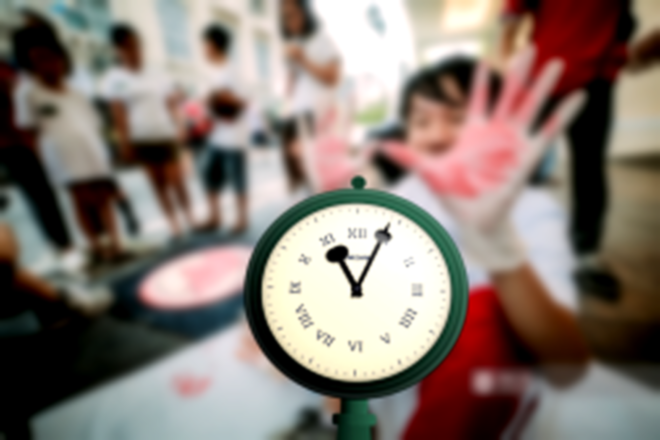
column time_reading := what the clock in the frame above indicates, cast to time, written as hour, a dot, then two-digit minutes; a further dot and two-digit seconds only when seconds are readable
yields 11.04
